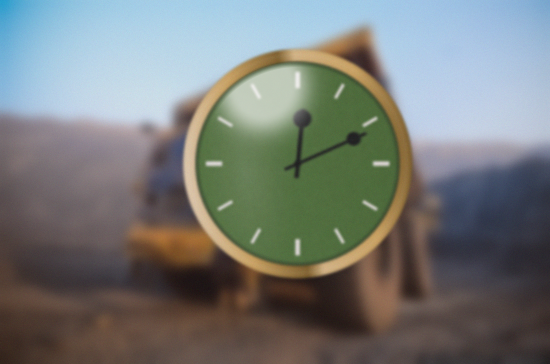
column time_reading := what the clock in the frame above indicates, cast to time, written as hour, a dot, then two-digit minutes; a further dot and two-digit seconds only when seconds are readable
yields 12.11
